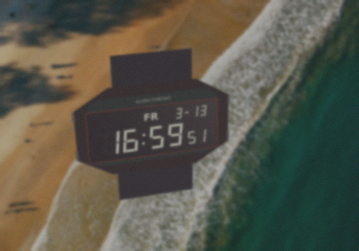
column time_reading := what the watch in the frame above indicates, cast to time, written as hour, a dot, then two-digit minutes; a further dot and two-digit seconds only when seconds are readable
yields 16.59.51
